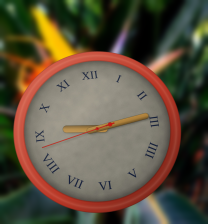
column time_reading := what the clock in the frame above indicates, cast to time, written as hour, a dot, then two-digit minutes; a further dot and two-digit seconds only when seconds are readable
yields 9.13.43
